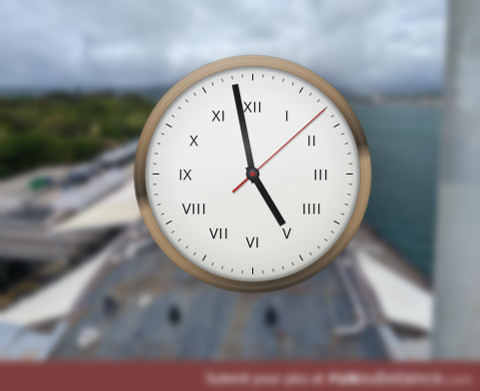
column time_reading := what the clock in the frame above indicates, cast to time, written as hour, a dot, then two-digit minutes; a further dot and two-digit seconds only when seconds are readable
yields 4.58.08
